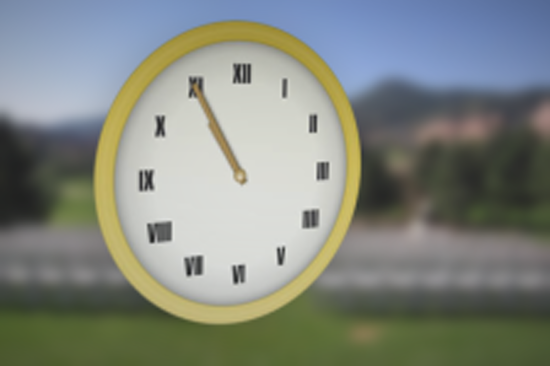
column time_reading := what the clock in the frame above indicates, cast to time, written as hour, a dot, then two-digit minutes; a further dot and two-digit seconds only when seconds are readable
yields 10.55
